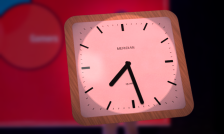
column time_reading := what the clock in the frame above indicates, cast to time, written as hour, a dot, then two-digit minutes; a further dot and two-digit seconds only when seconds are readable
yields 7.28
